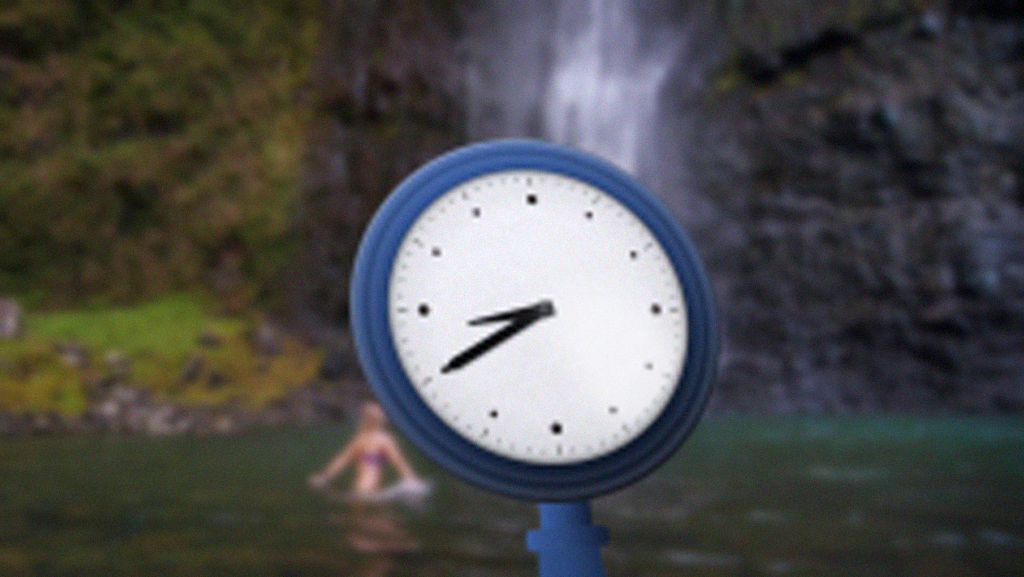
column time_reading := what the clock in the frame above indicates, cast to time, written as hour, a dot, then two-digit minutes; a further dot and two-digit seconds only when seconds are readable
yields 8.40
